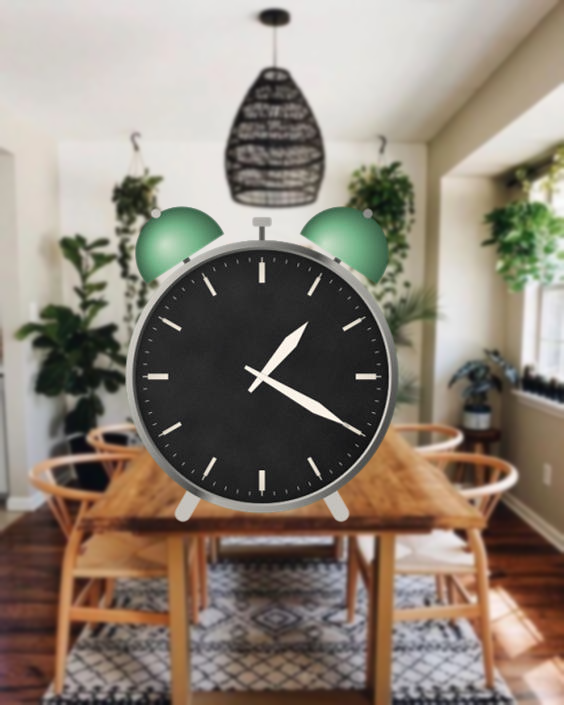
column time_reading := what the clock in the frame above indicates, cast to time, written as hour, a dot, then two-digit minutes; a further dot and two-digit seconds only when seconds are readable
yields 1.20
